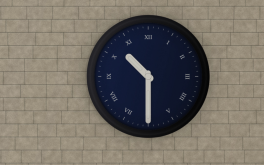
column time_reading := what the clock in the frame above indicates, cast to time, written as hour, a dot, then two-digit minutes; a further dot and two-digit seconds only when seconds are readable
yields 10.30
